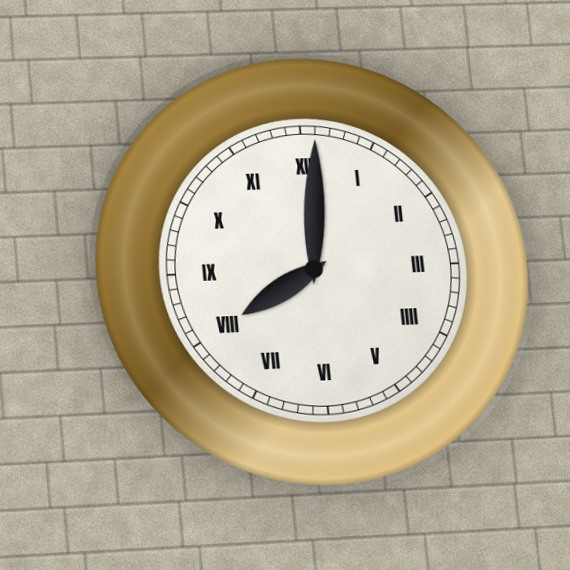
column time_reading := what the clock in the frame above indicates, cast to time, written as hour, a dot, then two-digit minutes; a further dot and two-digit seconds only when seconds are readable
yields 8.01
